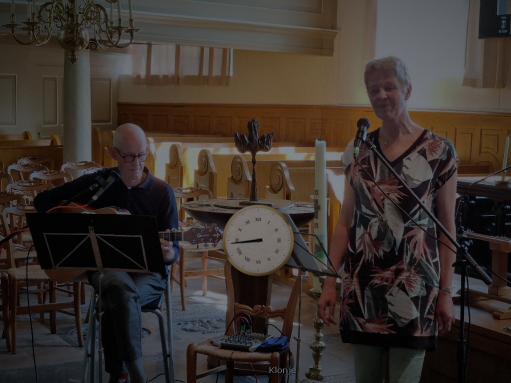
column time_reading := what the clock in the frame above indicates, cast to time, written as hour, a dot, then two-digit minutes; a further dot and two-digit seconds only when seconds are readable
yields 8.44
